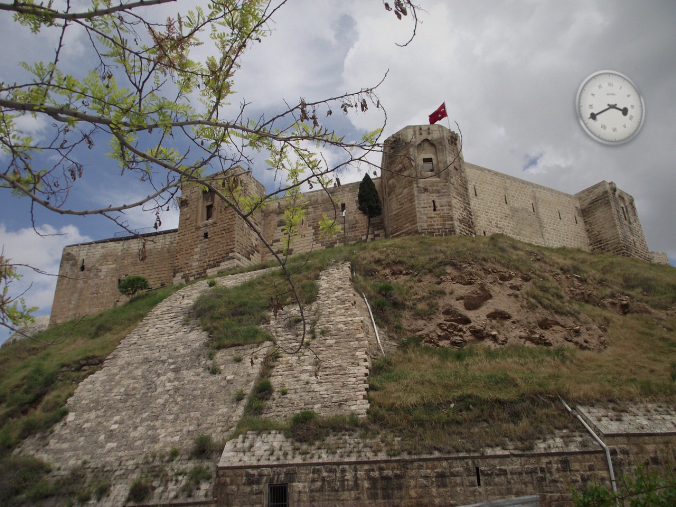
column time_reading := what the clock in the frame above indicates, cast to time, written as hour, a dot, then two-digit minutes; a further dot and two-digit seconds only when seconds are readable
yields 3.41
